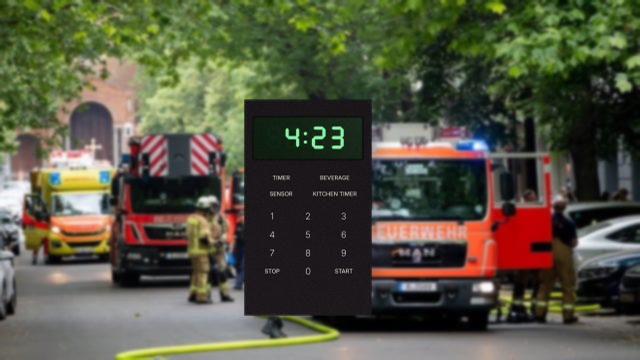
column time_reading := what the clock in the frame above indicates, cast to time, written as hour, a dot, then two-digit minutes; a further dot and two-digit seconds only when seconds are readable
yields 4.23
